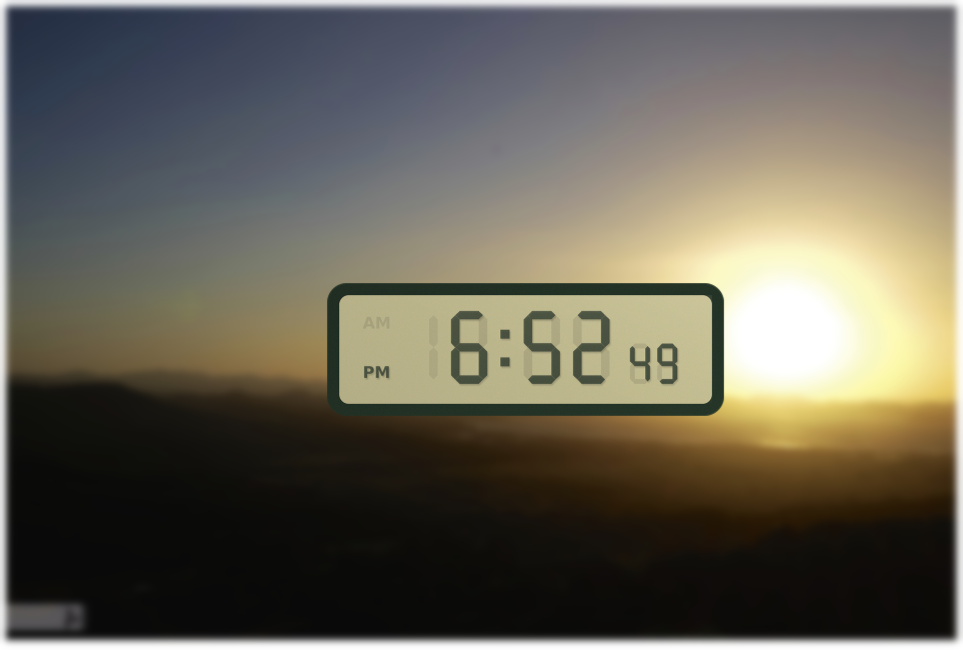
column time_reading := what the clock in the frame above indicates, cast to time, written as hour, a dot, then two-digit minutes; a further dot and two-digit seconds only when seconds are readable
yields 6.52.49
